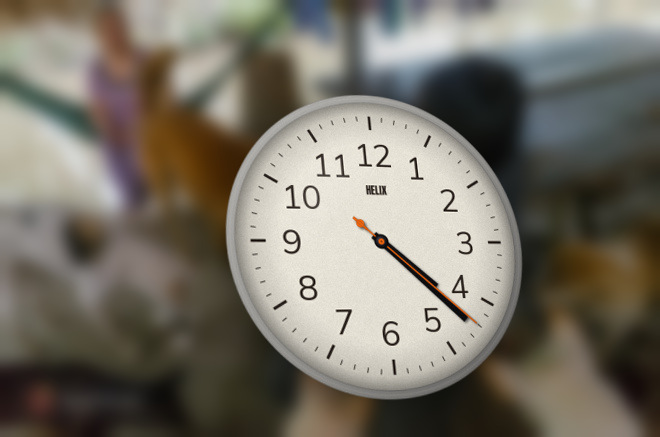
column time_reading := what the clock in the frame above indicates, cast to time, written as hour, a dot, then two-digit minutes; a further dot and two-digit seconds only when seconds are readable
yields 4.22.22
